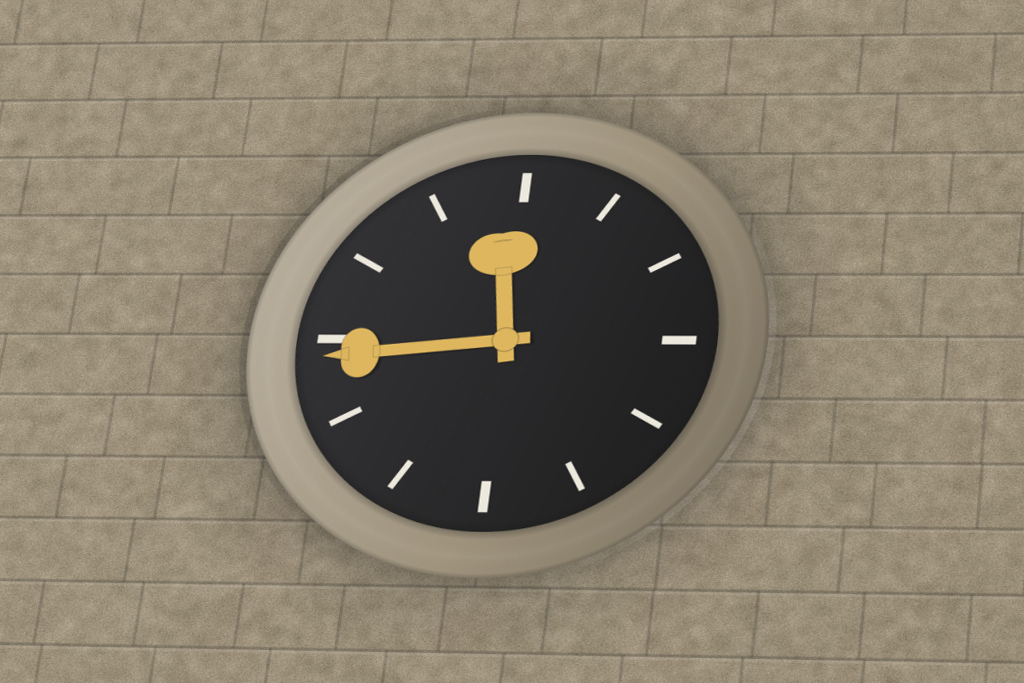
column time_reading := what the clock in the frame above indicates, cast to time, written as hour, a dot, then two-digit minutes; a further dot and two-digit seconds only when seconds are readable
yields 11.44
